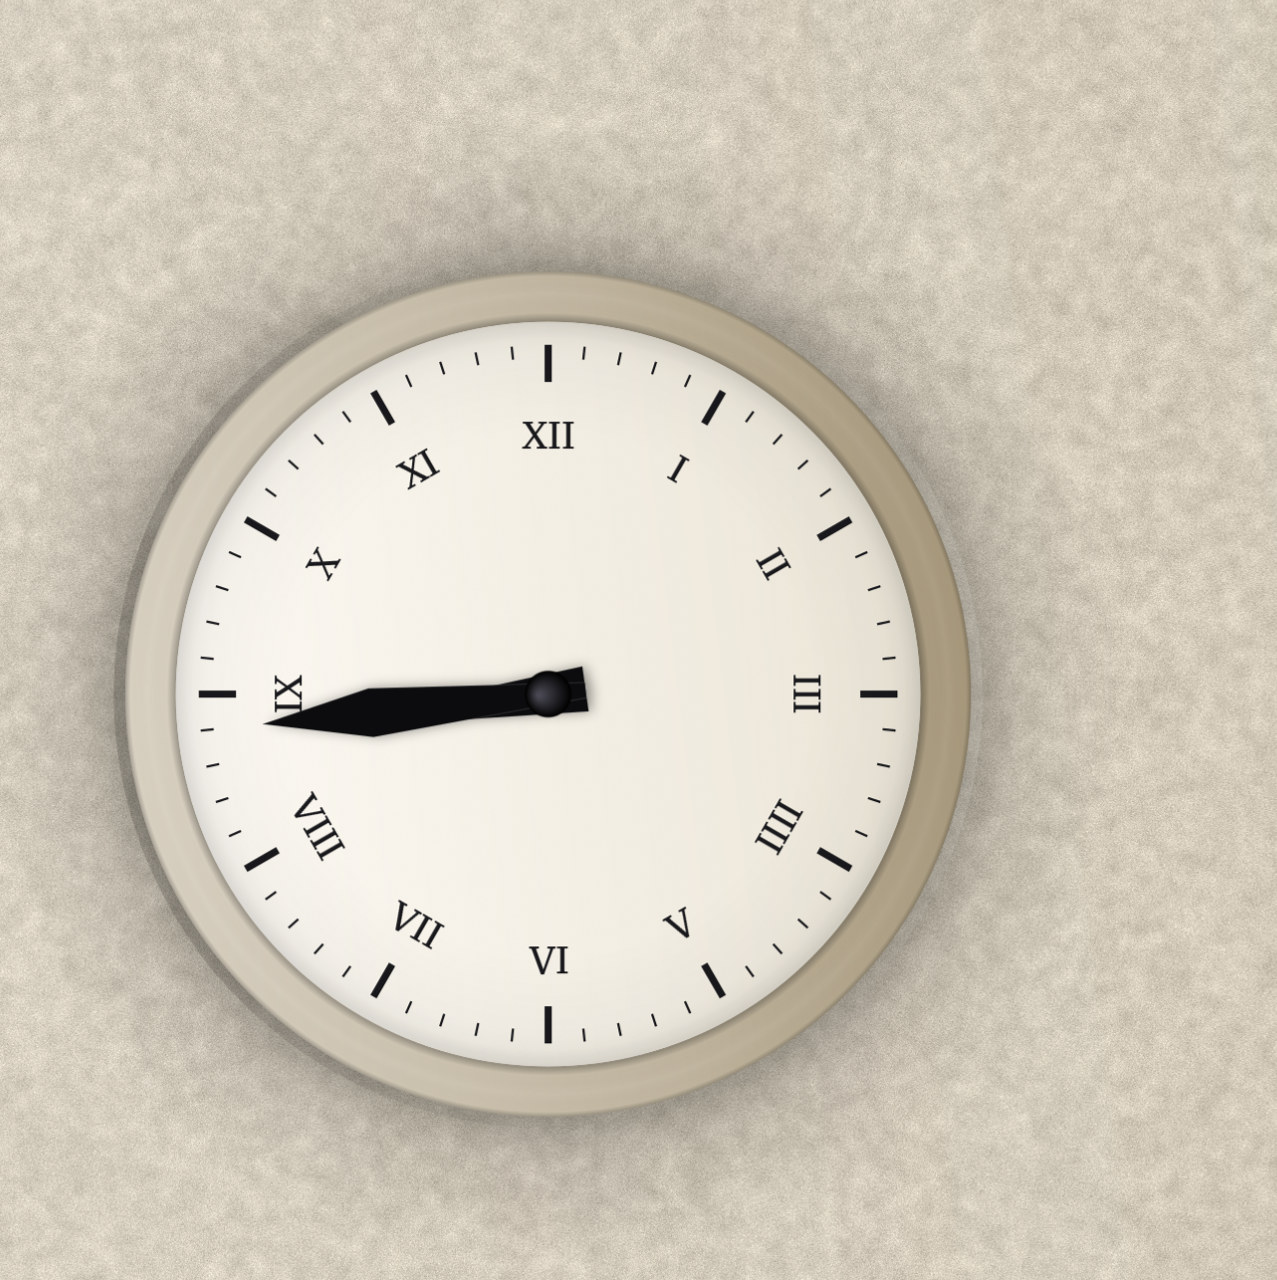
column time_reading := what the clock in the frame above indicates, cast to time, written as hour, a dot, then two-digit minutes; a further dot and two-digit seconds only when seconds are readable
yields 8.44
